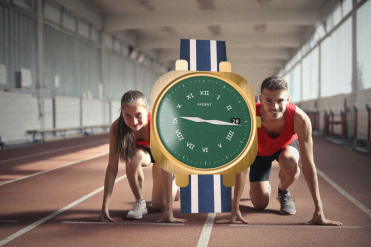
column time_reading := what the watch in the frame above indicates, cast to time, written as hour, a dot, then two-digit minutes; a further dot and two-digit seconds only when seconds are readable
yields 9.16
